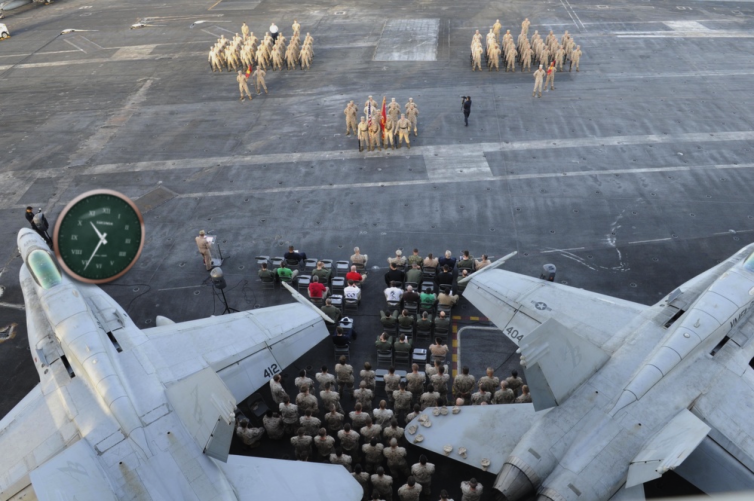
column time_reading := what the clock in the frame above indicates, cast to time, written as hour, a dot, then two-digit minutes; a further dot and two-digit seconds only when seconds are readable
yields 10.34
